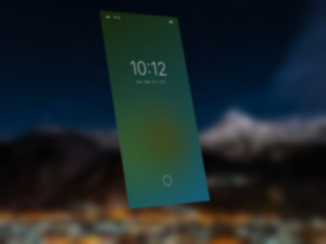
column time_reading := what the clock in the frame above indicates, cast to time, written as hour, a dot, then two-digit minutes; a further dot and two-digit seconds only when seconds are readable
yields 10.12
